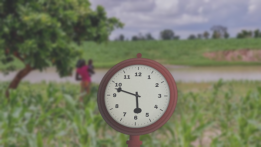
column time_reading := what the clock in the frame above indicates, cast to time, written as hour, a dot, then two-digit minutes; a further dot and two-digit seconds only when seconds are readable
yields 5.48
